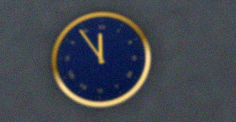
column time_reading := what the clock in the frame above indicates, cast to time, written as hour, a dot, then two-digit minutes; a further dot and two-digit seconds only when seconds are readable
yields 11.54
